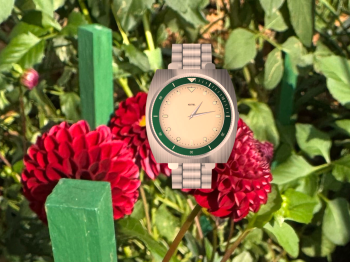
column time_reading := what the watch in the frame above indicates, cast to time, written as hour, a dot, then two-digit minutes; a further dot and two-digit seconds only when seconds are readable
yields 1.13
